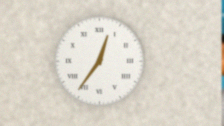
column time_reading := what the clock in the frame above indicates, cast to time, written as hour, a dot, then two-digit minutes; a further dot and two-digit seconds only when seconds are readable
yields 12.36
